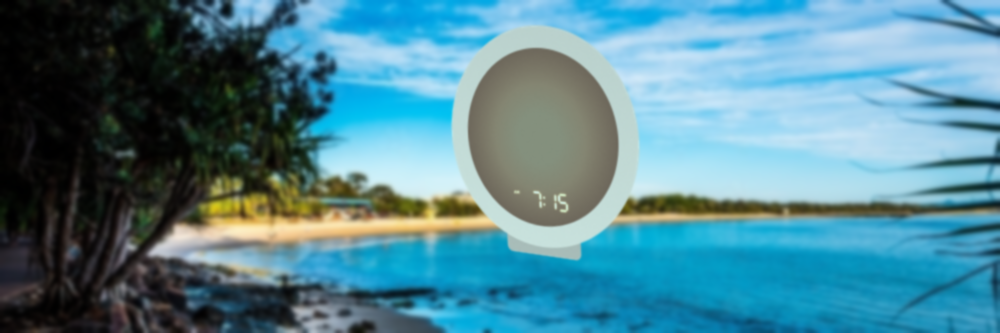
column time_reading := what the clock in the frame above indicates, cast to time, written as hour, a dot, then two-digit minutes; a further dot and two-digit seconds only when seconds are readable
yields 7.15
